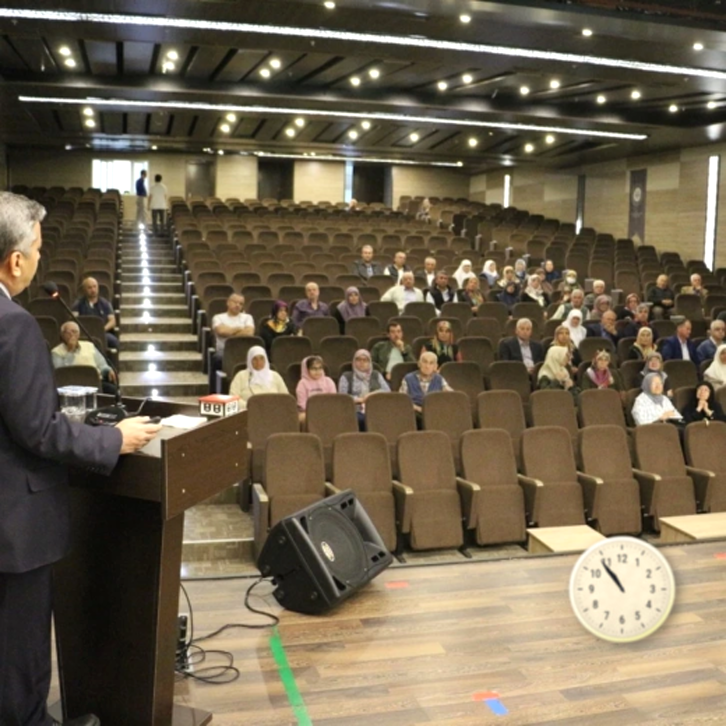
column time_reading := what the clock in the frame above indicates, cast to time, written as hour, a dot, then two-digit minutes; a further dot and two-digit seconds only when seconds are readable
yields 10.54
